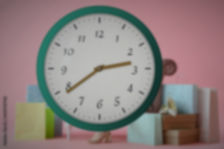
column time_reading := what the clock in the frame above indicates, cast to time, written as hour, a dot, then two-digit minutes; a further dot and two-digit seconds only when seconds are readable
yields 2.39
